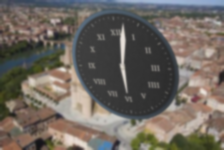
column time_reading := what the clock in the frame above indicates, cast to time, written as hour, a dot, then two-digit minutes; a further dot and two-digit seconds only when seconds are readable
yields 6.02
